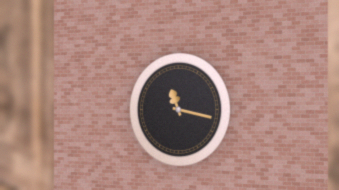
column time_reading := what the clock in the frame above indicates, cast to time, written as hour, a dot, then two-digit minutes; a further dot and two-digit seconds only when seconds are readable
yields 11.17
